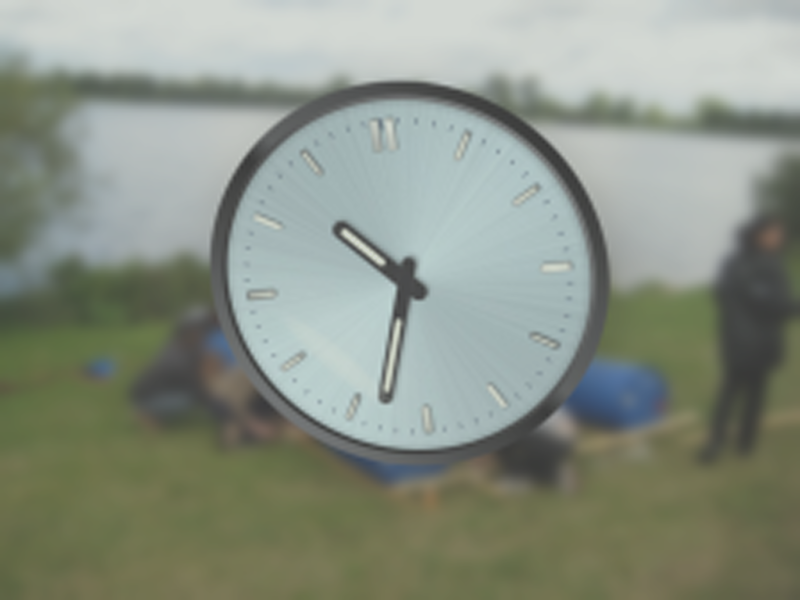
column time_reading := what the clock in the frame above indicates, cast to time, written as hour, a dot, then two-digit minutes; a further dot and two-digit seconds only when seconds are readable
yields 10.33
